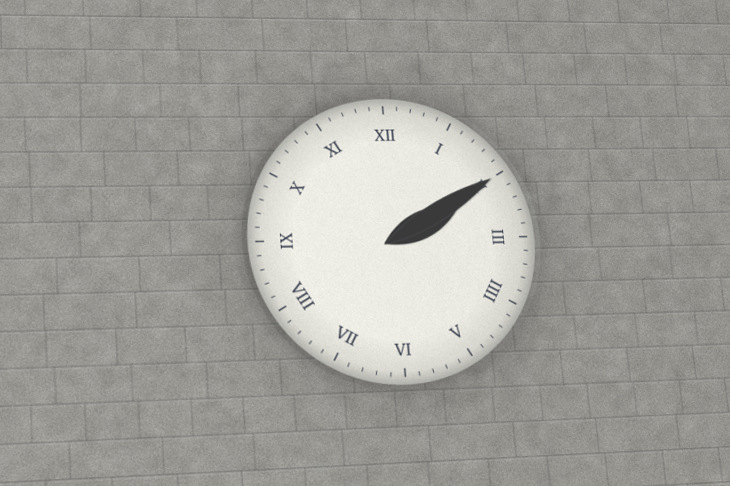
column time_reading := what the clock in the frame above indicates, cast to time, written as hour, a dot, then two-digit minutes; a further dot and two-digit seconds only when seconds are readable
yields 2.10
